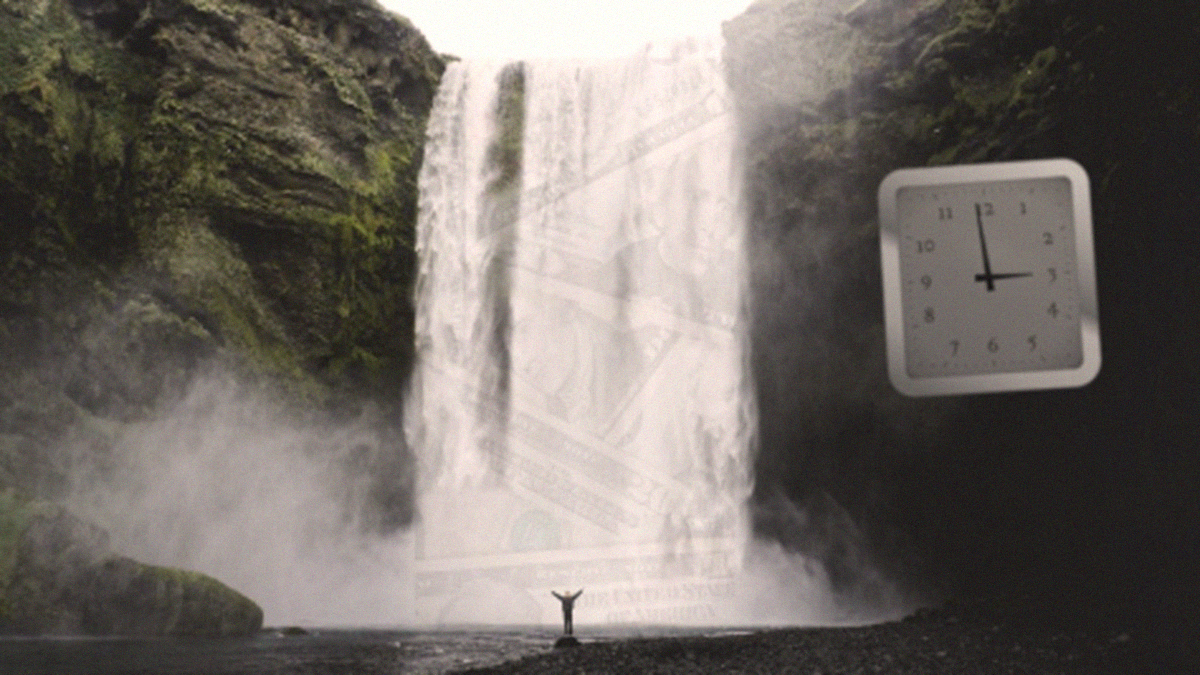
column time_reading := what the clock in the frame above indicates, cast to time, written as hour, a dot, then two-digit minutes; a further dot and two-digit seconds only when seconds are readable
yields 2.59
